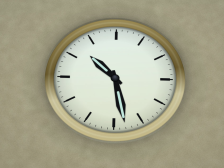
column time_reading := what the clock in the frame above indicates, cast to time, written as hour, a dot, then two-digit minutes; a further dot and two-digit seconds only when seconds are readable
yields 10.28
